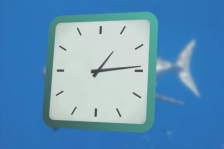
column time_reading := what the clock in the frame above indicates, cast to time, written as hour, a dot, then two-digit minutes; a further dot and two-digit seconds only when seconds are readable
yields 1.14
